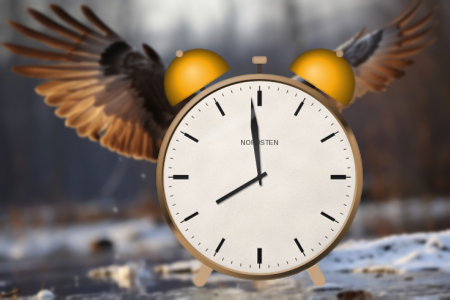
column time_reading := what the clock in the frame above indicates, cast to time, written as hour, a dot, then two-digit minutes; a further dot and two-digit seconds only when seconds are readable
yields 7.59
